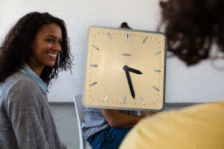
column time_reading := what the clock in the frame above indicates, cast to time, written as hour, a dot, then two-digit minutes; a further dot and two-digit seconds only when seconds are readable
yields 3.27
